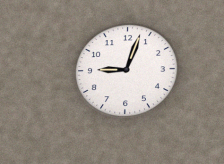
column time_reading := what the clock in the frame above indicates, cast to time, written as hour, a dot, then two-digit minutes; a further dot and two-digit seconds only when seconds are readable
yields 9.03
